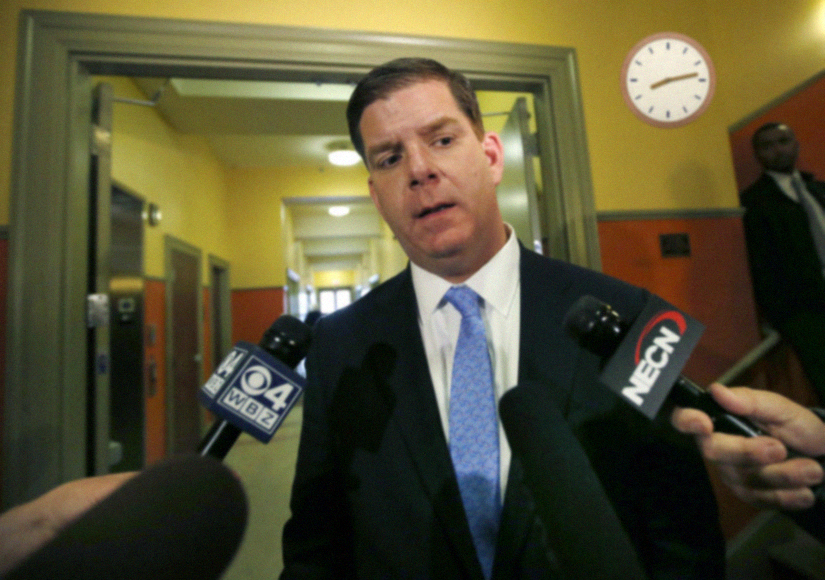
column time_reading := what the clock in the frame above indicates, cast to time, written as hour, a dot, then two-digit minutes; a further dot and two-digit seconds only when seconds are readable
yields 8.13
